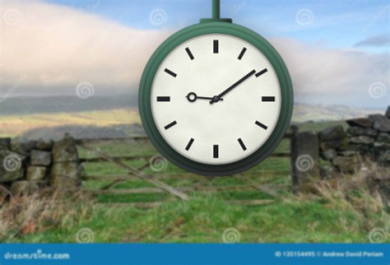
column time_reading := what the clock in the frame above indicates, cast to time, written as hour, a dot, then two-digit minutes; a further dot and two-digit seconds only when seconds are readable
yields 9.09
